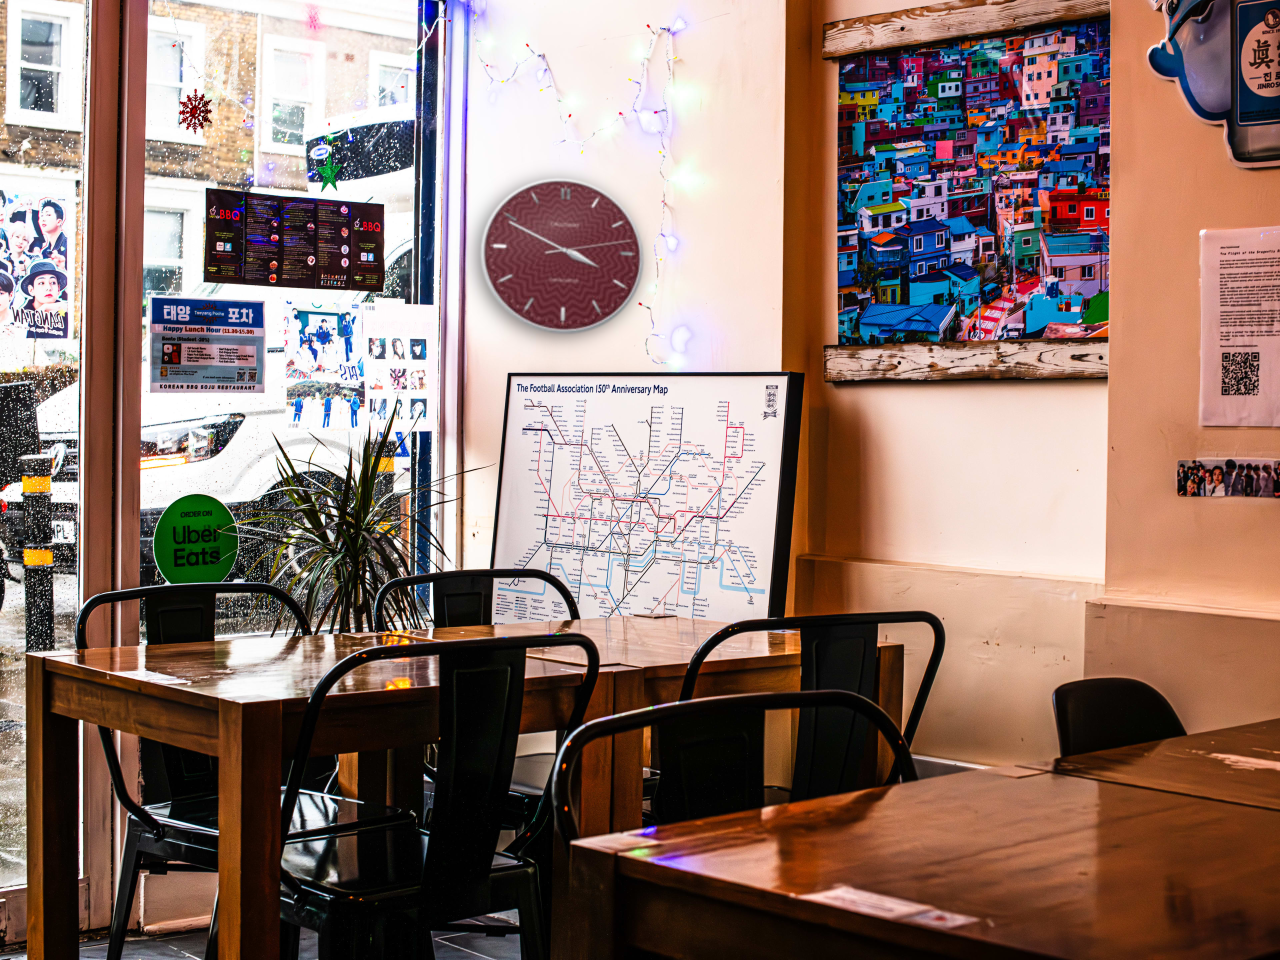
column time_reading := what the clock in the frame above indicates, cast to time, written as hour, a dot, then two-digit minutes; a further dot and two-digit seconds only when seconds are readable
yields 3.49.13
